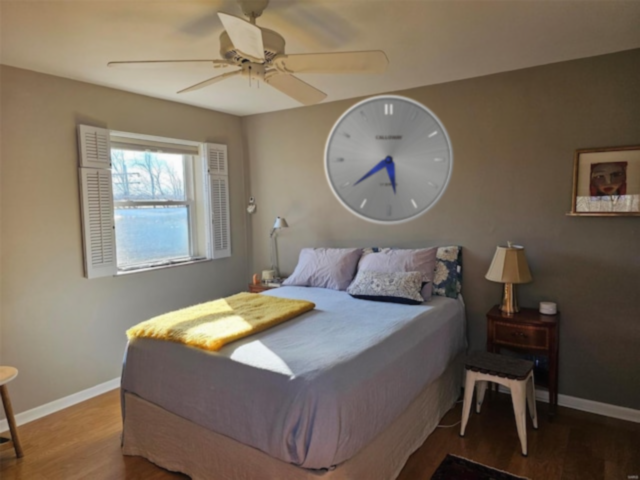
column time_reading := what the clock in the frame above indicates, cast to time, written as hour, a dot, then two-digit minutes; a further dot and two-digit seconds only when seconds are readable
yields 5.39
